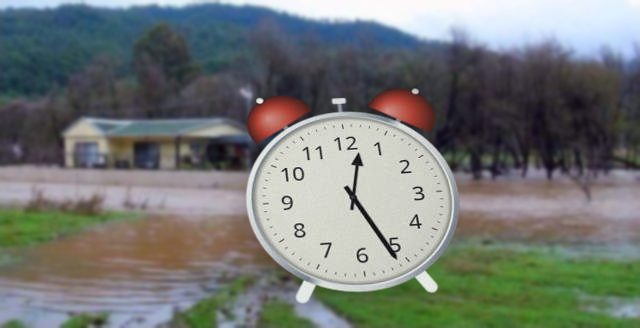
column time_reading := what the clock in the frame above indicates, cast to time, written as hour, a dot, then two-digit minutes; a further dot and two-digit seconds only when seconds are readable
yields 12.26
